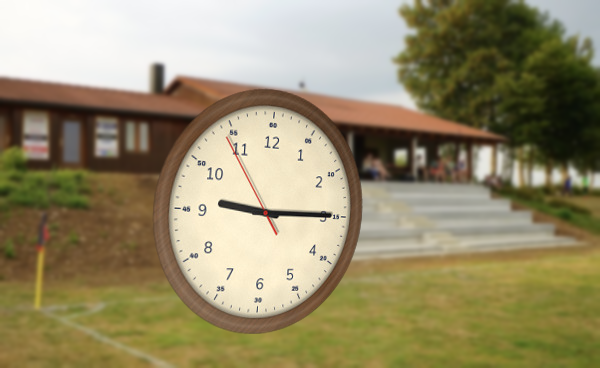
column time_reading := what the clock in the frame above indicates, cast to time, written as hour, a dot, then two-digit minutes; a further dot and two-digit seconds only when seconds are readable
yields 9.14.54
